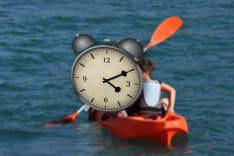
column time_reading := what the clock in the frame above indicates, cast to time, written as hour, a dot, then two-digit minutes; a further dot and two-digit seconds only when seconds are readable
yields 4.10
